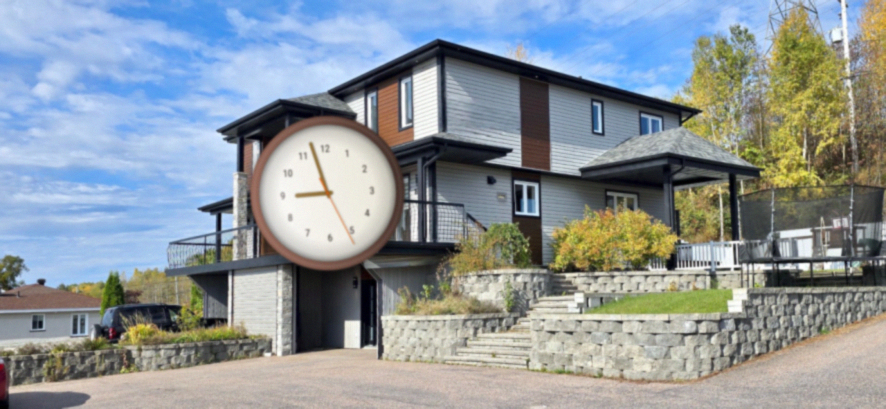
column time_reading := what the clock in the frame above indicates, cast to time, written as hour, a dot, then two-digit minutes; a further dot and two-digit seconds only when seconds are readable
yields 8.57.26
